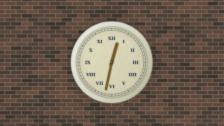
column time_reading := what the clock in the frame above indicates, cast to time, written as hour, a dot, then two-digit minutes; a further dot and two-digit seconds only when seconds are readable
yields 12.32
